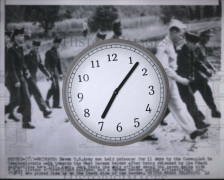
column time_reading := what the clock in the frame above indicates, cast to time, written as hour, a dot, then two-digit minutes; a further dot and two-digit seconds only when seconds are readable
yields 7.07
